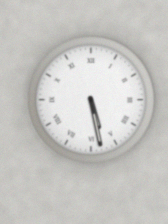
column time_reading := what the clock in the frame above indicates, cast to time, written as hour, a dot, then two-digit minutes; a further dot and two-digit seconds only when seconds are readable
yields 5.28
